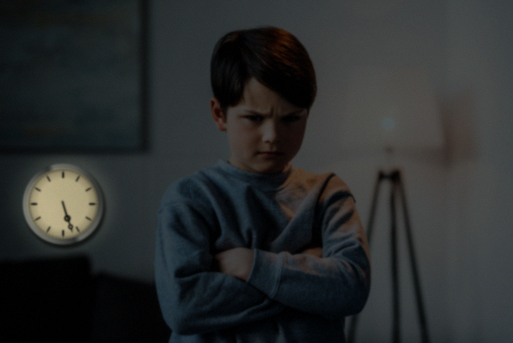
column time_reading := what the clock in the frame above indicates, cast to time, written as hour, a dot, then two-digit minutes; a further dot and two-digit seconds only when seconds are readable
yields 5.27
